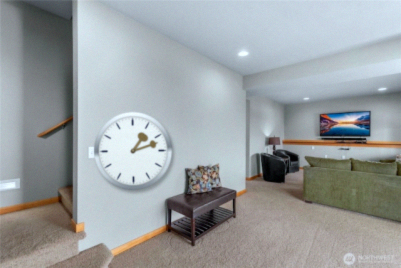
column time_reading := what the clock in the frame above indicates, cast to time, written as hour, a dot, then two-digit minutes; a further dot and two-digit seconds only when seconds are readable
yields 1.12
